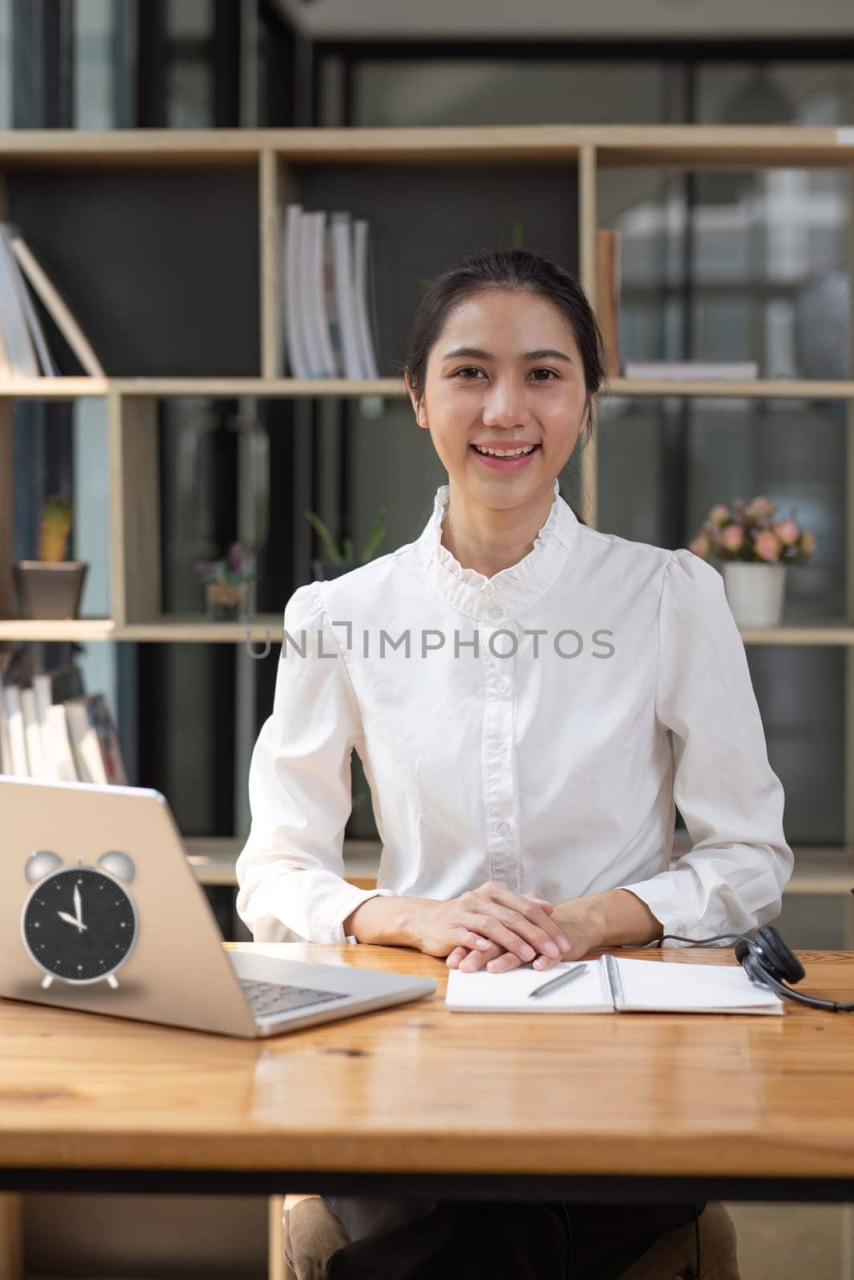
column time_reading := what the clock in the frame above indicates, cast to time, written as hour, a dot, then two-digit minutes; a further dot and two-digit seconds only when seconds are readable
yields 9.59
